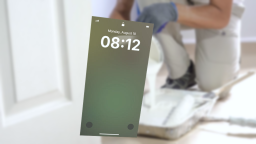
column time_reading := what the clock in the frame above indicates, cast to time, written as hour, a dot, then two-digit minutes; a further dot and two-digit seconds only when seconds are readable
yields 8.12
